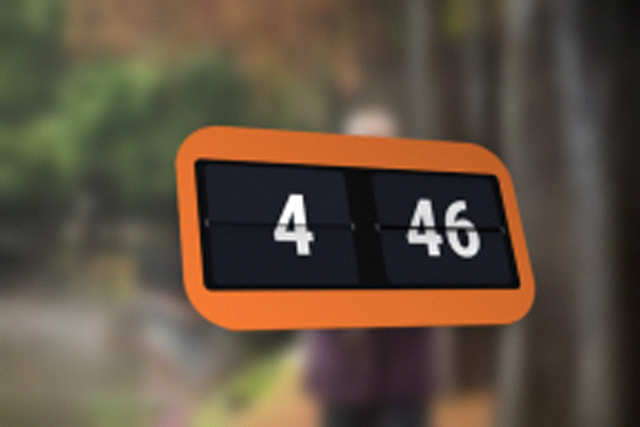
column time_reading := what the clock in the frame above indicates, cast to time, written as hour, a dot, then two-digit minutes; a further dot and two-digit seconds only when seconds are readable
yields 4.46
